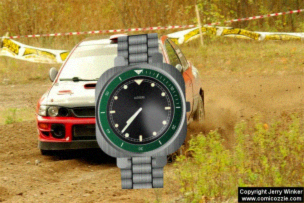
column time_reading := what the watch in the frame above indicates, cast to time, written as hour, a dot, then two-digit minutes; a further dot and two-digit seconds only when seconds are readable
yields 7.37
